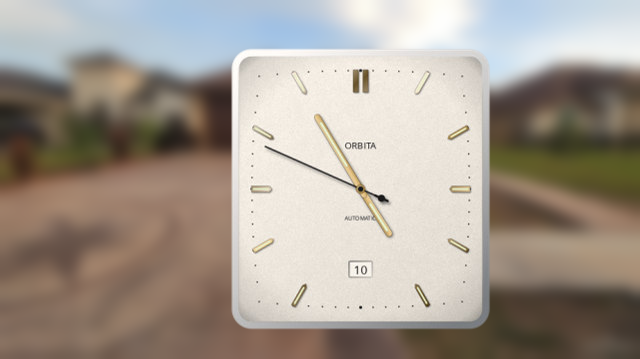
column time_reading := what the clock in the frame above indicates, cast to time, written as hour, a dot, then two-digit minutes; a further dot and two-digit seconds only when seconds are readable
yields 4.54.49
